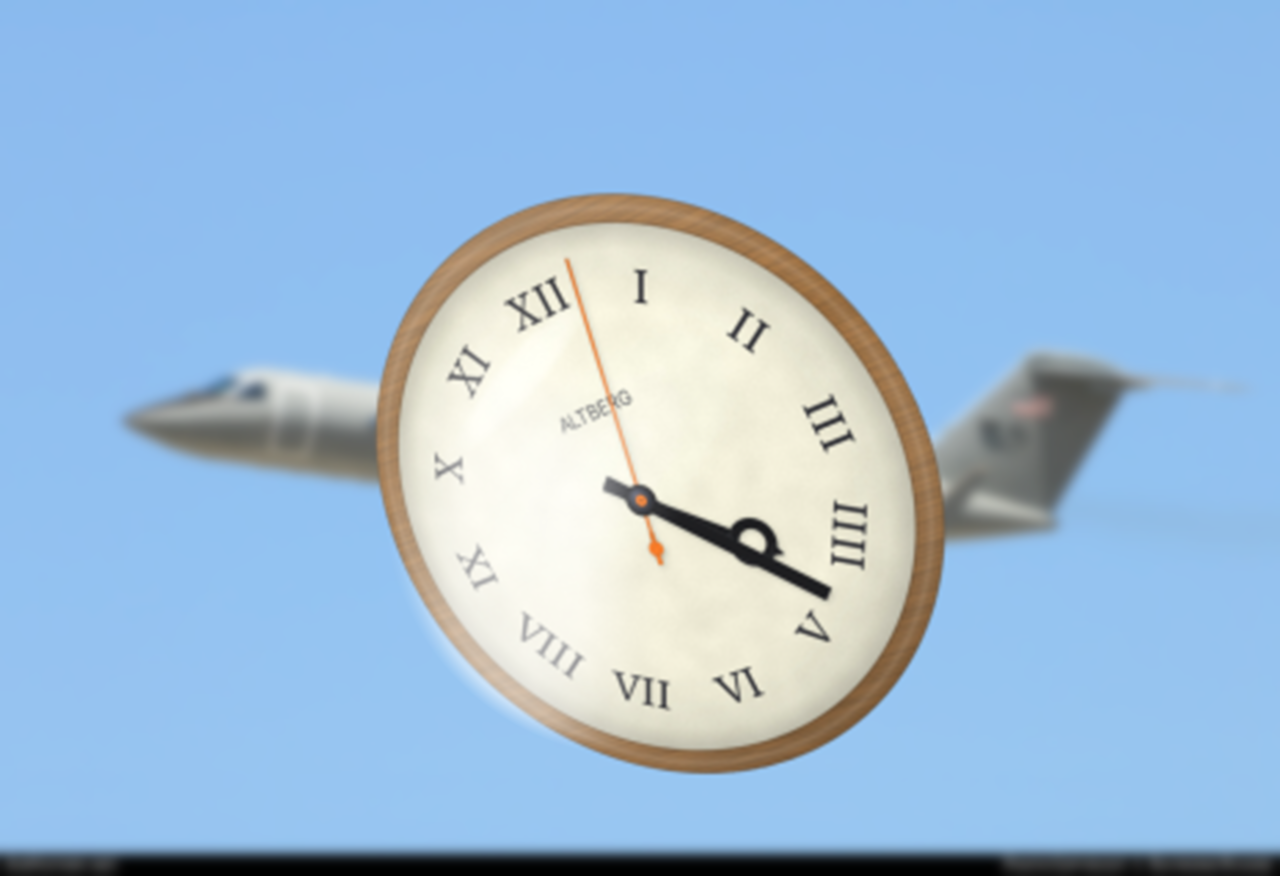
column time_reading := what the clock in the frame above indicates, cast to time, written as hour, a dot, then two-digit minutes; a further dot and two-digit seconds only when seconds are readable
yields 4.23.02
